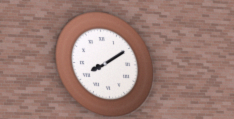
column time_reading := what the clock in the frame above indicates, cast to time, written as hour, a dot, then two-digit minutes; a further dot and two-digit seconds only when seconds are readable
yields 8.10
